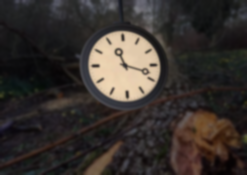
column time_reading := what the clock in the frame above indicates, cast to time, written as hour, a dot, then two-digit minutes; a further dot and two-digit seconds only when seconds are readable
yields 11.18
